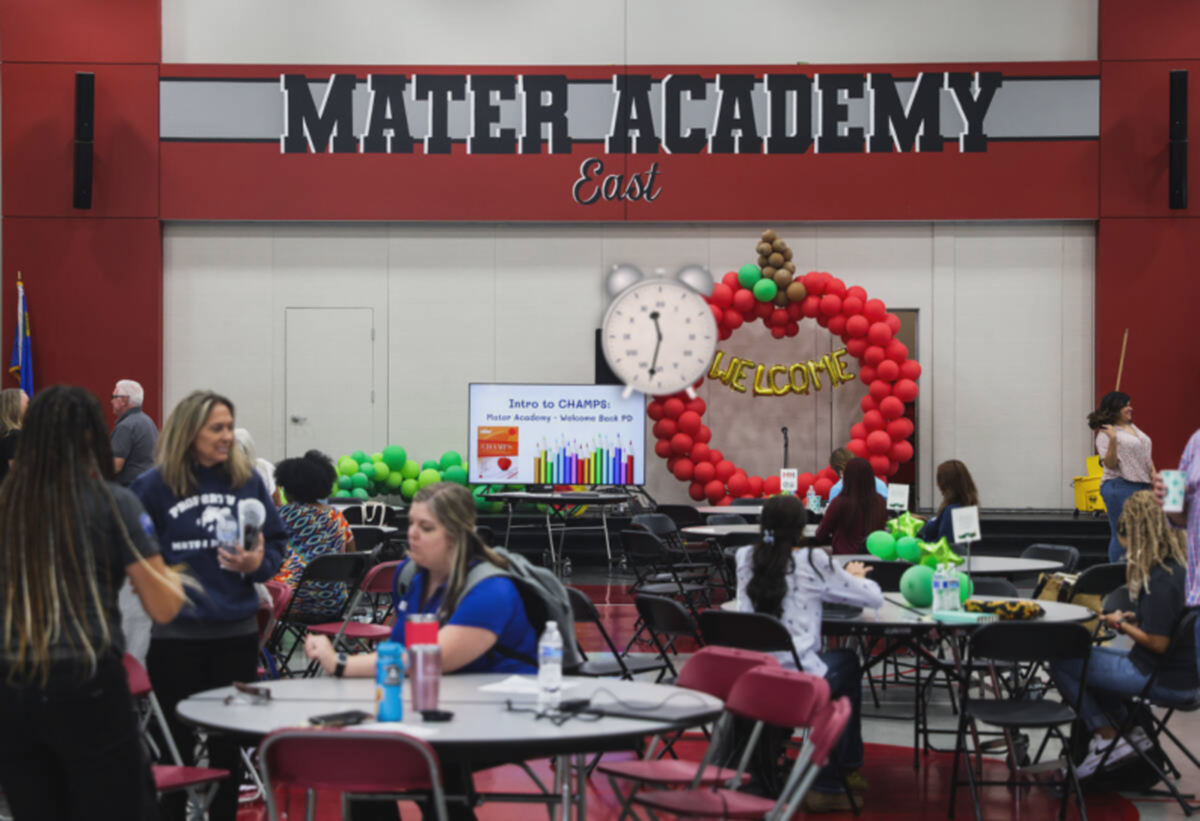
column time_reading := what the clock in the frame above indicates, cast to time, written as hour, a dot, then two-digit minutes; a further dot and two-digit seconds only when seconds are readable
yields 11.32
